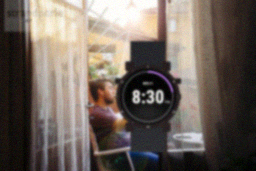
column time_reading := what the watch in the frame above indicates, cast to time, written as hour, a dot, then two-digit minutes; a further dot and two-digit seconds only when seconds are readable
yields 8.30
